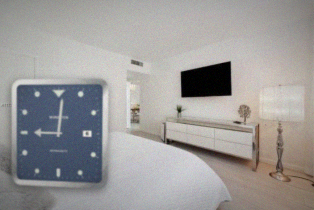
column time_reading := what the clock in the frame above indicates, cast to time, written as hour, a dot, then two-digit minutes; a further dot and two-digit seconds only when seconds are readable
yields 9.01
